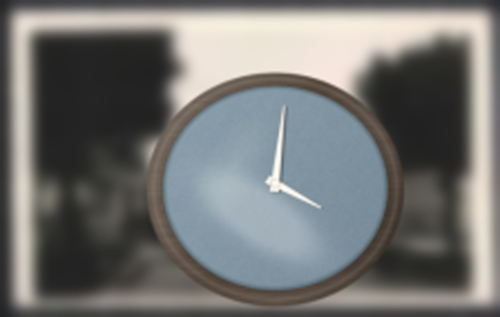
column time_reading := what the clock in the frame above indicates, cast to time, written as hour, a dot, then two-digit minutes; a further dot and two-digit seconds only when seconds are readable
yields 4.01
